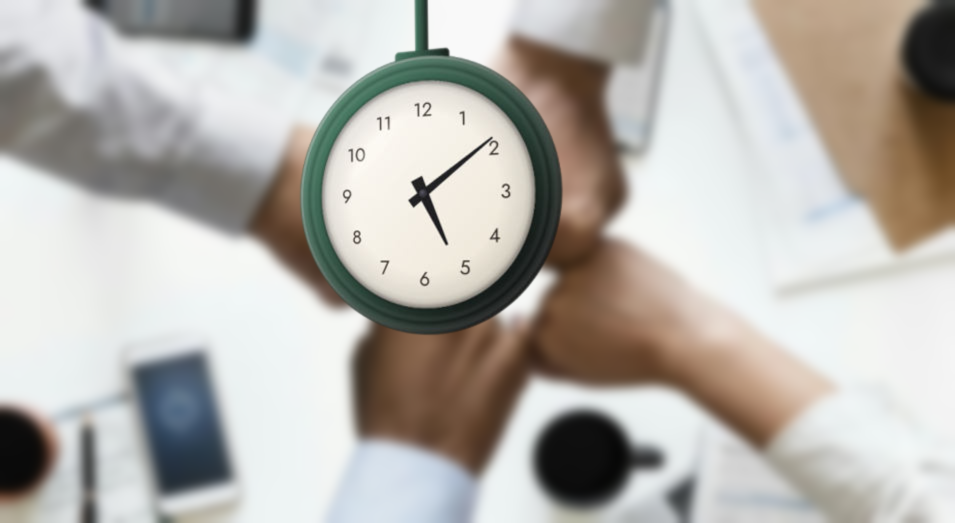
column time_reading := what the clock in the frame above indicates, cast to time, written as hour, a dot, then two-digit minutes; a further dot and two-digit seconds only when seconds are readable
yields 5.09
